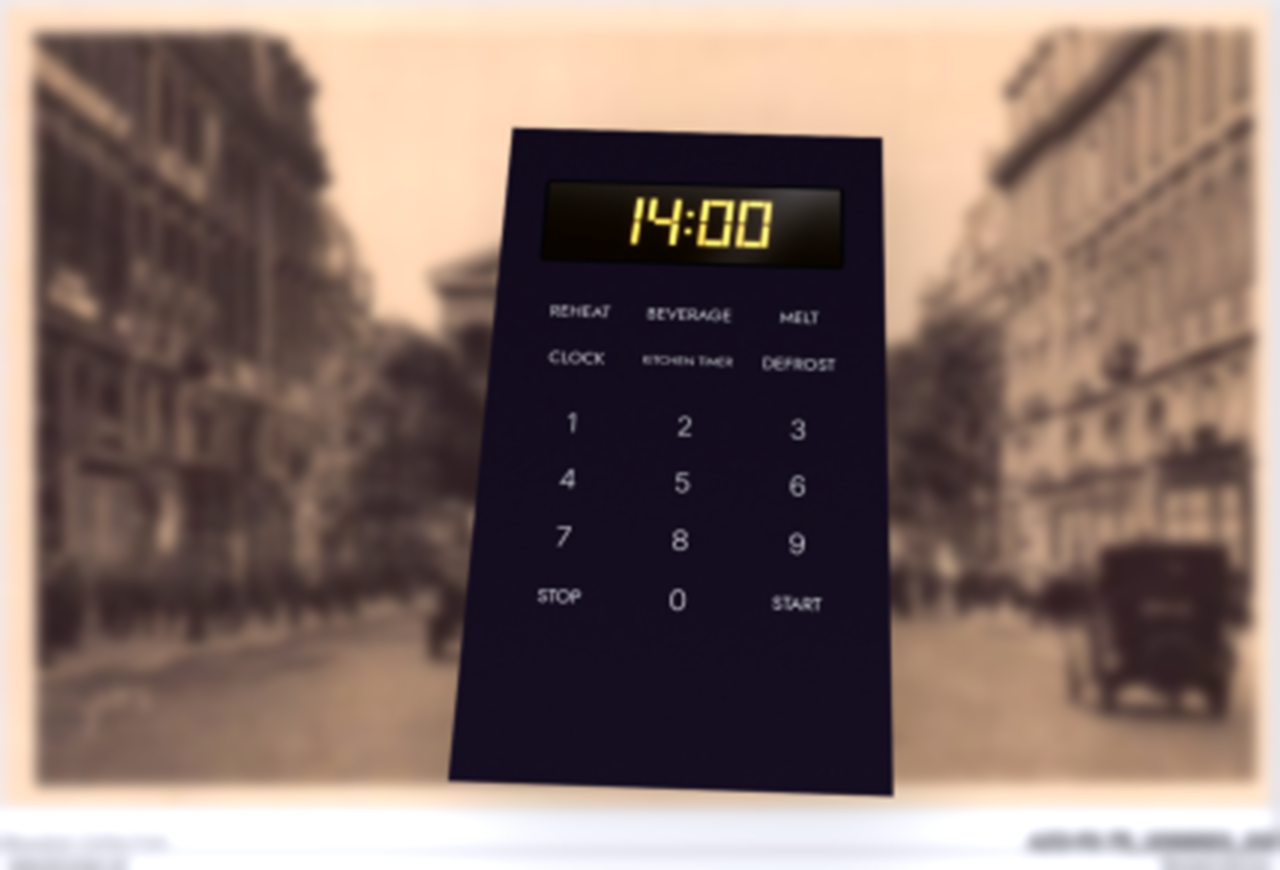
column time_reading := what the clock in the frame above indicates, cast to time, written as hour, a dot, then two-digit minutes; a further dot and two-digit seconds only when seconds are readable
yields 14.00
